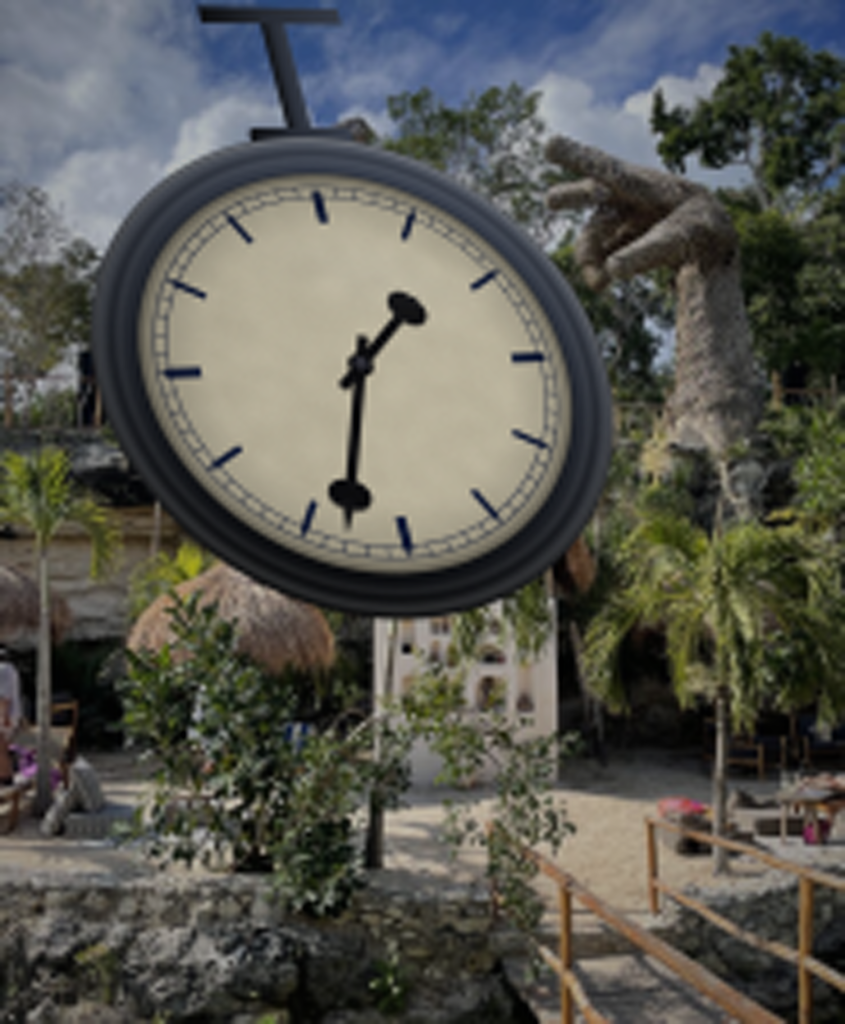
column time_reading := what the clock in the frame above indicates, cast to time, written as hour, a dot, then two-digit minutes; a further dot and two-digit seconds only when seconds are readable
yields 1.33
